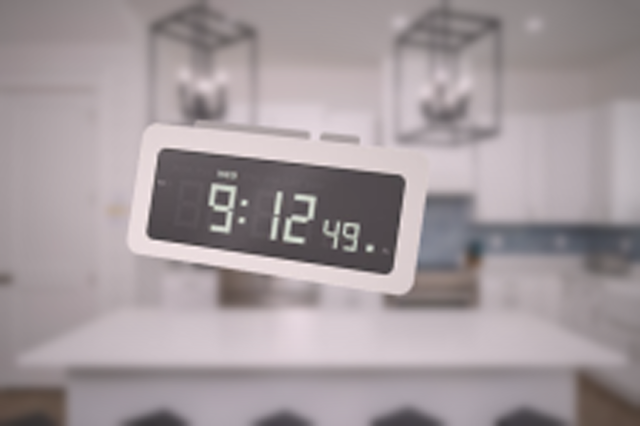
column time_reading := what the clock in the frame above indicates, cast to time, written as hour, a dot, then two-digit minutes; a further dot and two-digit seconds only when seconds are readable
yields 9.12.49
